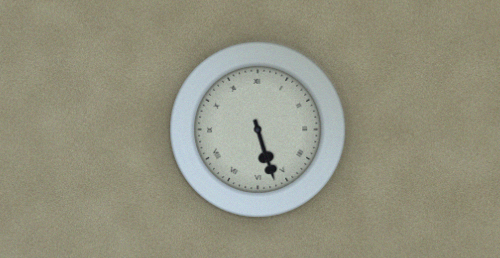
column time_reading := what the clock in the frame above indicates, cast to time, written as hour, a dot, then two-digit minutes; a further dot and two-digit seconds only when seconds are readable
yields 5.27
